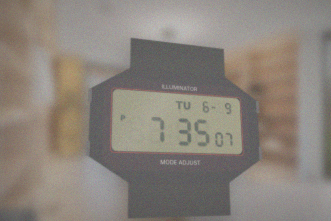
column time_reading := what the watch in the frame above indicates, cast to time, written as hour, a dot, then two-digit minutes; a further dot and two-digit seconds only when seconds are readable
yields 7.35.07
